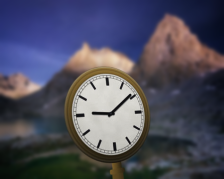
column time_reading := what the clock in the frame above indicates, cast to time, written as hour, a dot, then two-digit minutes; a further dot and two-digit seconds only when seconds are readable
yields 9.09
